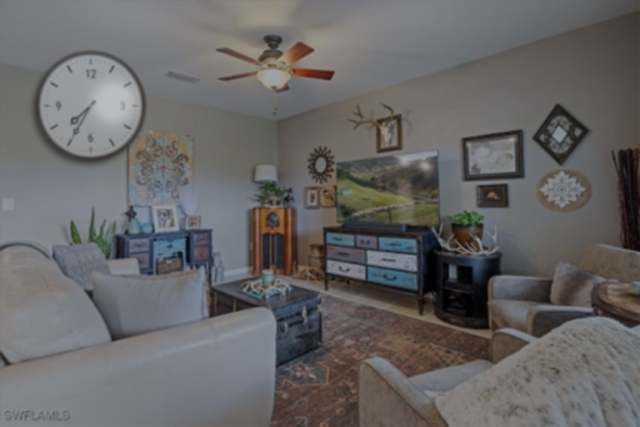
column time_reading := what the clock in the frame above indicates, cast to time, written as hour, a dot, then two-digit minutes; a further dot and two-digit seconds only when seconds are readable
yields 7.35
